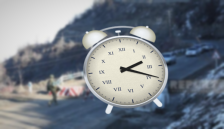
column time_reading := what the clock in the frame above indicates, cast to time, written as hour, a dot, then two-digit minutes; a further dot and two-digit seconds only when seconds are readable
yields 2.19
